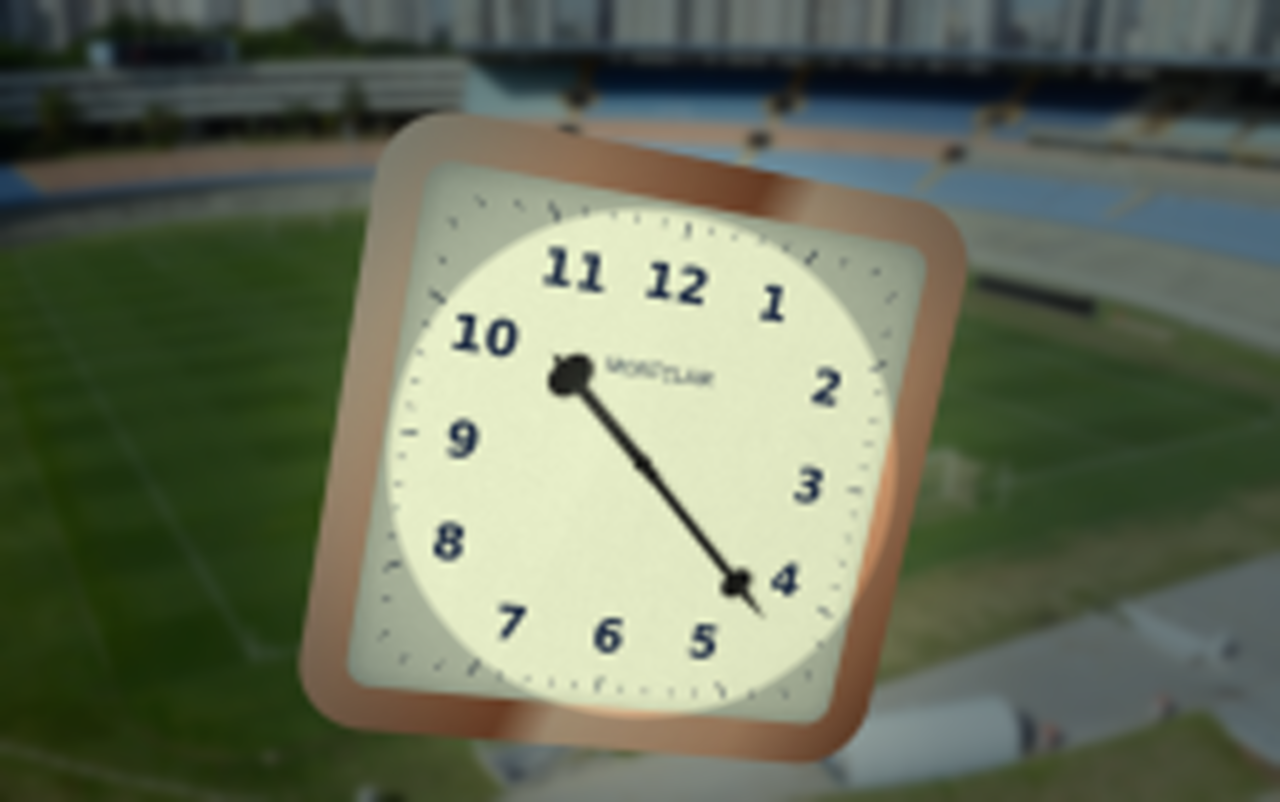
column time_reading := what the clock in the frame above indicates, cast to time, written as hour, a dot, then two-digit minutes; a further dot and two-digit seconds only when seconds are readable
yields 10.22
